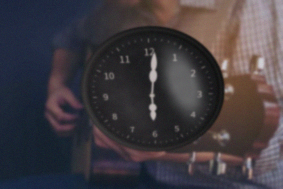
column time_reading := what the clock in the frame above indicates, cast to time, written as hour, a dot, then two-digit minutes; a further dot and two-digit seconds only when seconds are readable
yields 6.01
